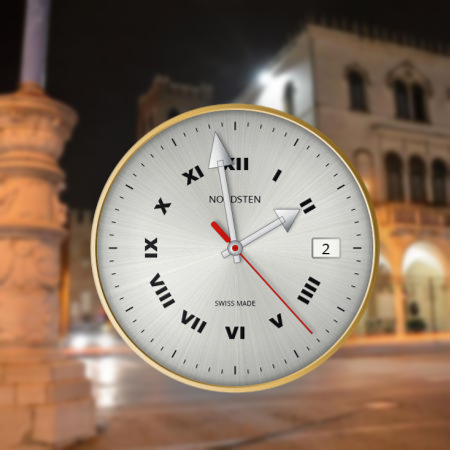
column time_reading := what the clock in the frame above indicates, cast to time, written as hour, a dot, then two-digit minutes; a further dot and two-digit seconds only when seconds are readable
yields 1.58.23
